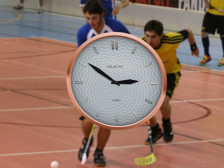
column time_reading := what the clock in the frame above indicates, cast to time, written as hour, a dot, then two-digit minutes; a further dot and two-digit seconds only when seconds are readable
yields 2.51
